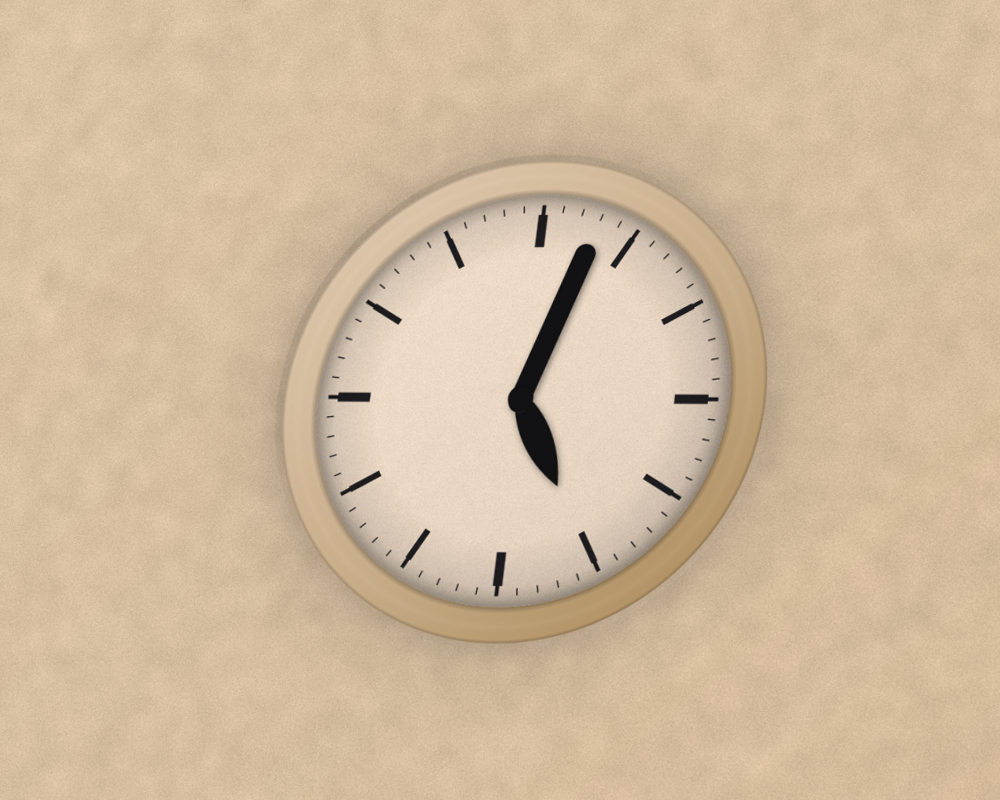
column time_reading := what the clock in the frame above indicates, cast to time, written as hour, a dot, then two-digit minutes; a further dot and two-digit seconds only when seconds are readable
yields 5.03
